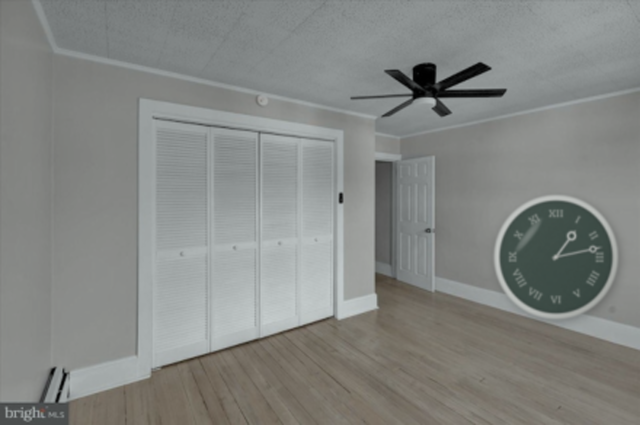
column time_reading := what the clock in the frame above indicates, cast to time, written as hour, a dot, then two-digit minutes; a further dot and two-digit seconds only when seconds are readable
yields 1.13
